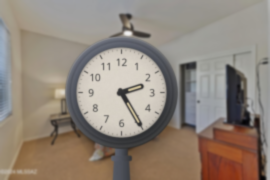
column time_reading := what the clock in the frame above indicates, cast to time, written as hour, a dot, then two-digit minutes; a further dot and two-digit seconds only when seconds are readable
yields 2.25
